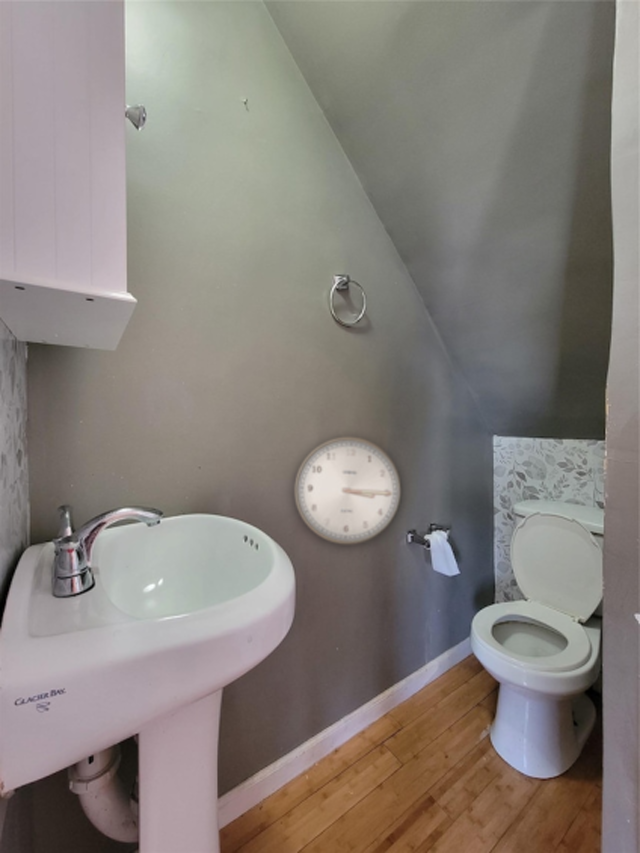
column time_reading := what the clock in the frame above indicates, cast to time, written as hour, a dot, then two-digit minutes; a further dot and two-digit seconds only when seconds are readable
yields 3.15
